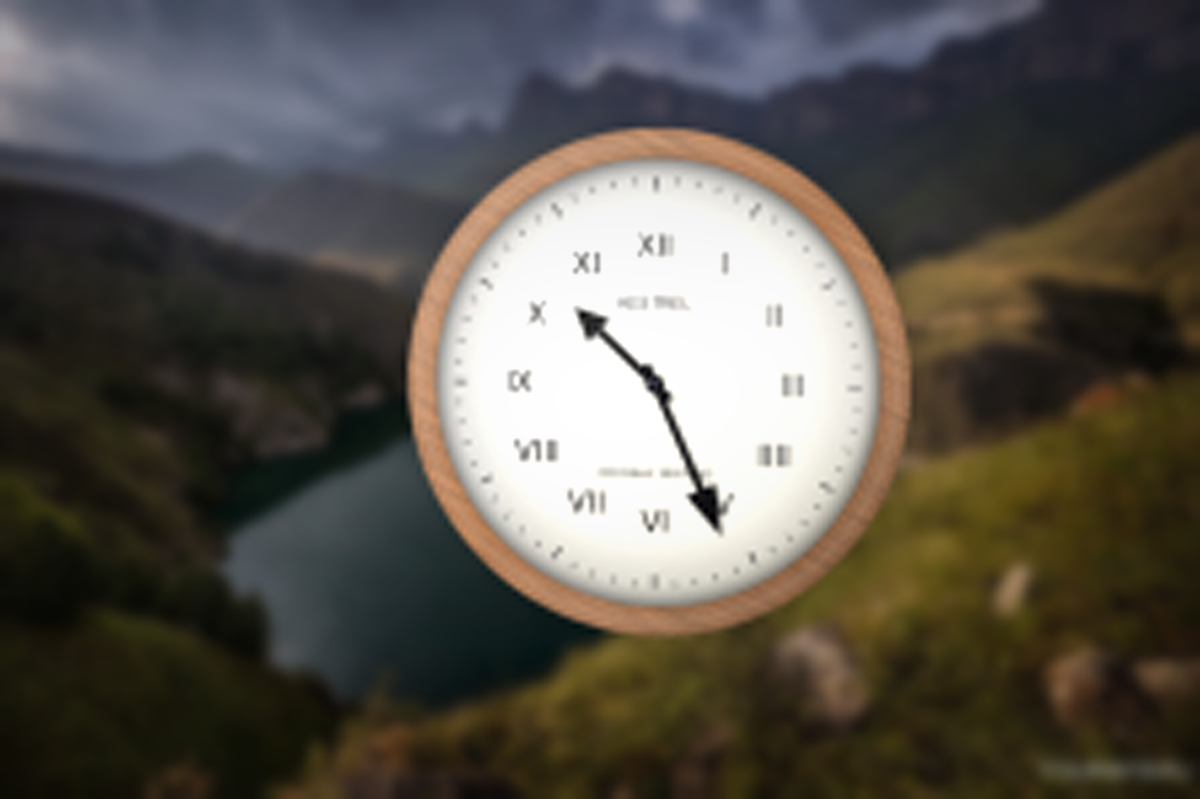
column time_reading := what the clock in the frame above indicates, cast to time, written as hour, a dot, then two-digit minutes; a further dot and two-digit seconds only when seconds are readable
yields 10.26
